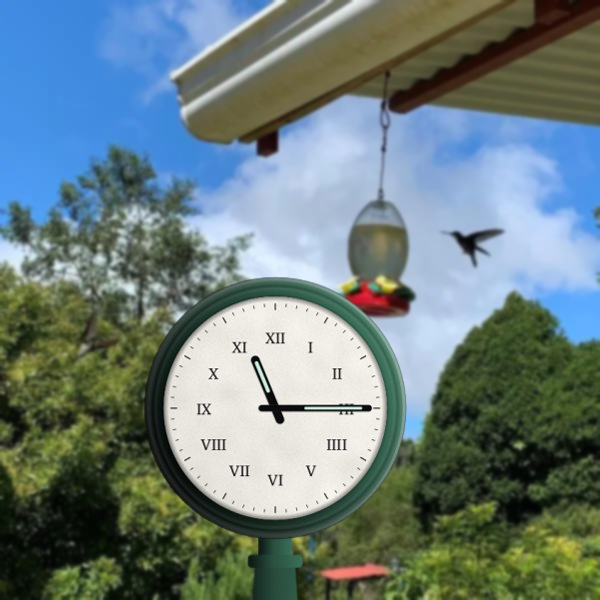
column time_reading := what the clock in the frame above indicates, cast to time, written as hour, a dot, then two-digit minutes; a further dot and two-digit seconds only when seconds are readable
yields 11.15
